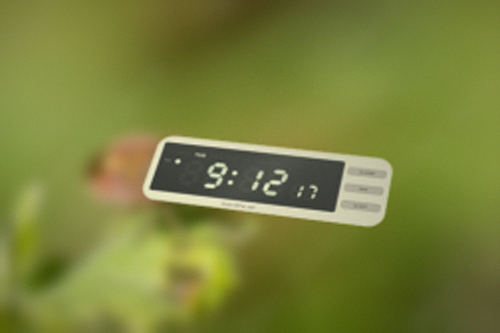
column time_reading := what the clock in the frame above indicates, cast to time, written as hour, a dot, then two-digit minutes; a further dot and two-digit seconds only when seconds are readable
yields 9.12.17
